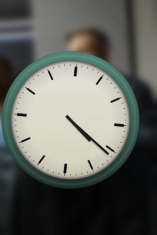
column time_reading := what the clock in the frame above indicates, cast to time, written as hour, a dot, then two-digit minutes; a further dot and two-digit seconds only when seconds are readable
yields 4.21
